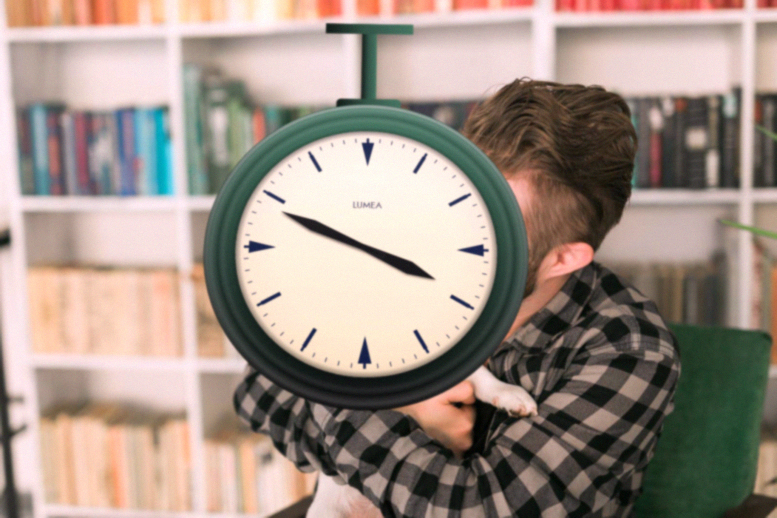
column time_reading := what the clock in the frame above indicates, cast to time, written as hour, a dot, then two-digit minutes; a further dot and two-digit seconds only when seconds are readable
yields 3.49
